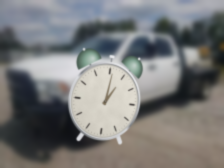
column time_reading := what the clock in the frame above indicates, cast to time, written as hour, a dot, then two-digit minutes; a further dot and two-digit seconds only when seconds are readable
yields 1.01
